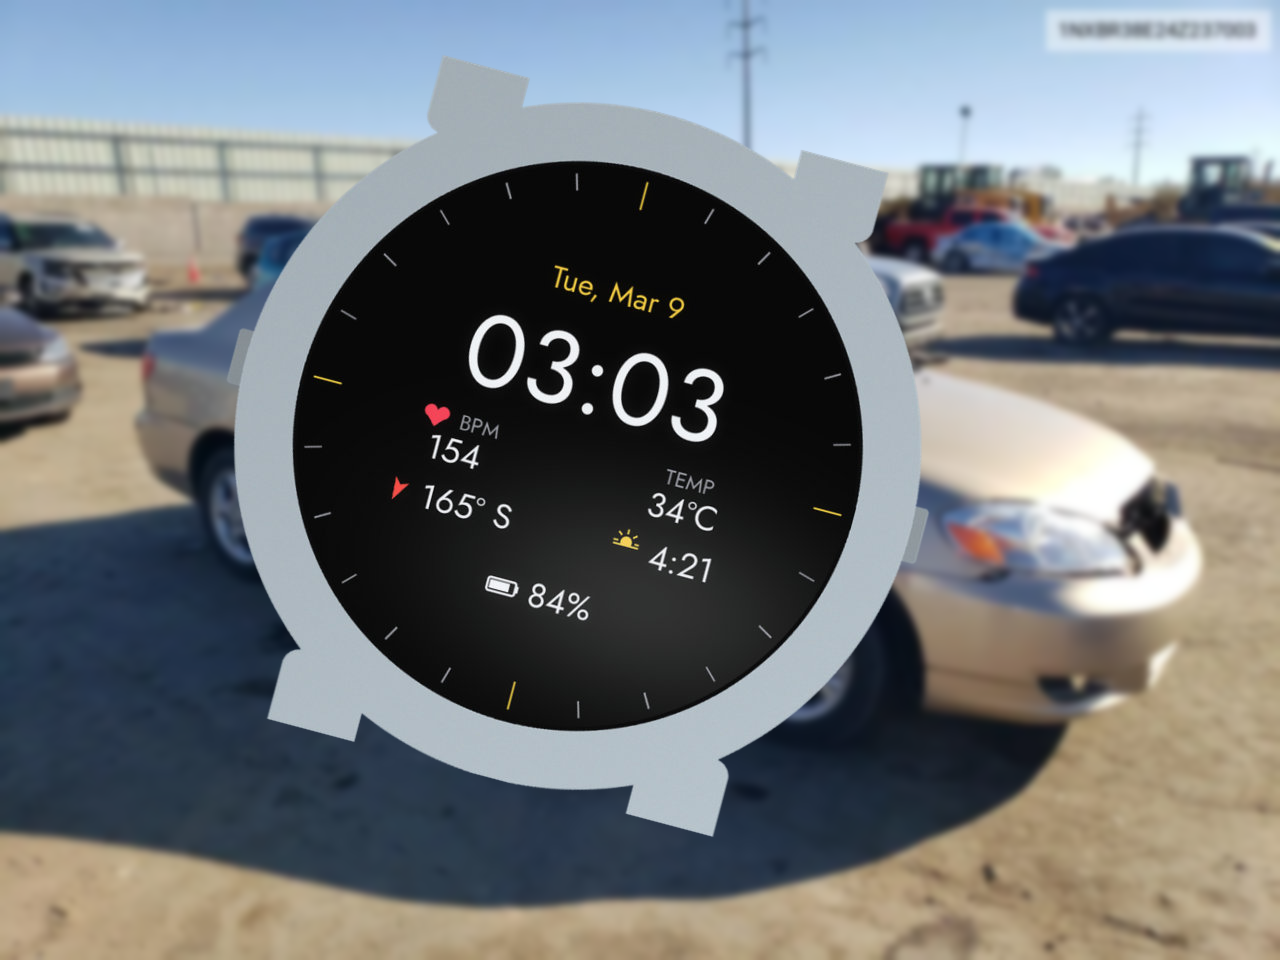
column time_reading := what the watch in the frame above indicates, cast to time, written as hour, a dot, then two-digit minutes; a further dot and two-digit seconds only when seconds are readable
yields 3.03
